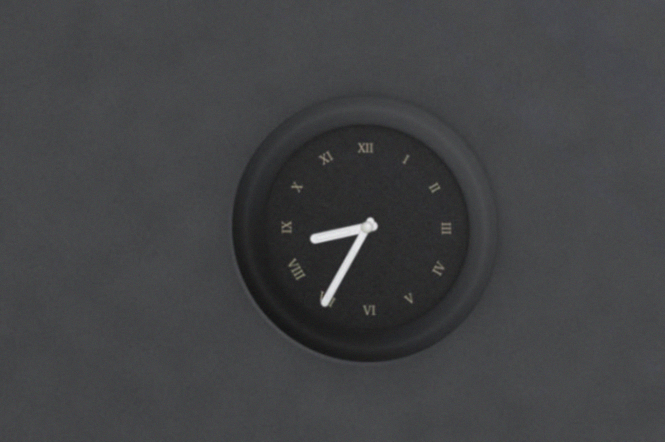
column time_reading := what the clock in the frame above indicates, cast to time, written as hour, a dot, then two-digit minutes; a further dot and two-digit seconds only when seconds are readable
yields 8.35
